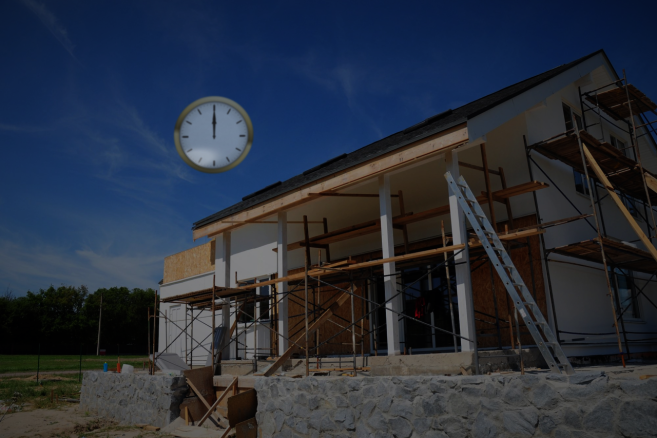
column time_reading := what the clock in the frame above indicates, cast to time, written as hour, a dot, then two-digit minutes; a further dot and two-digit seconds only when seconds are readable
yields 12.00
